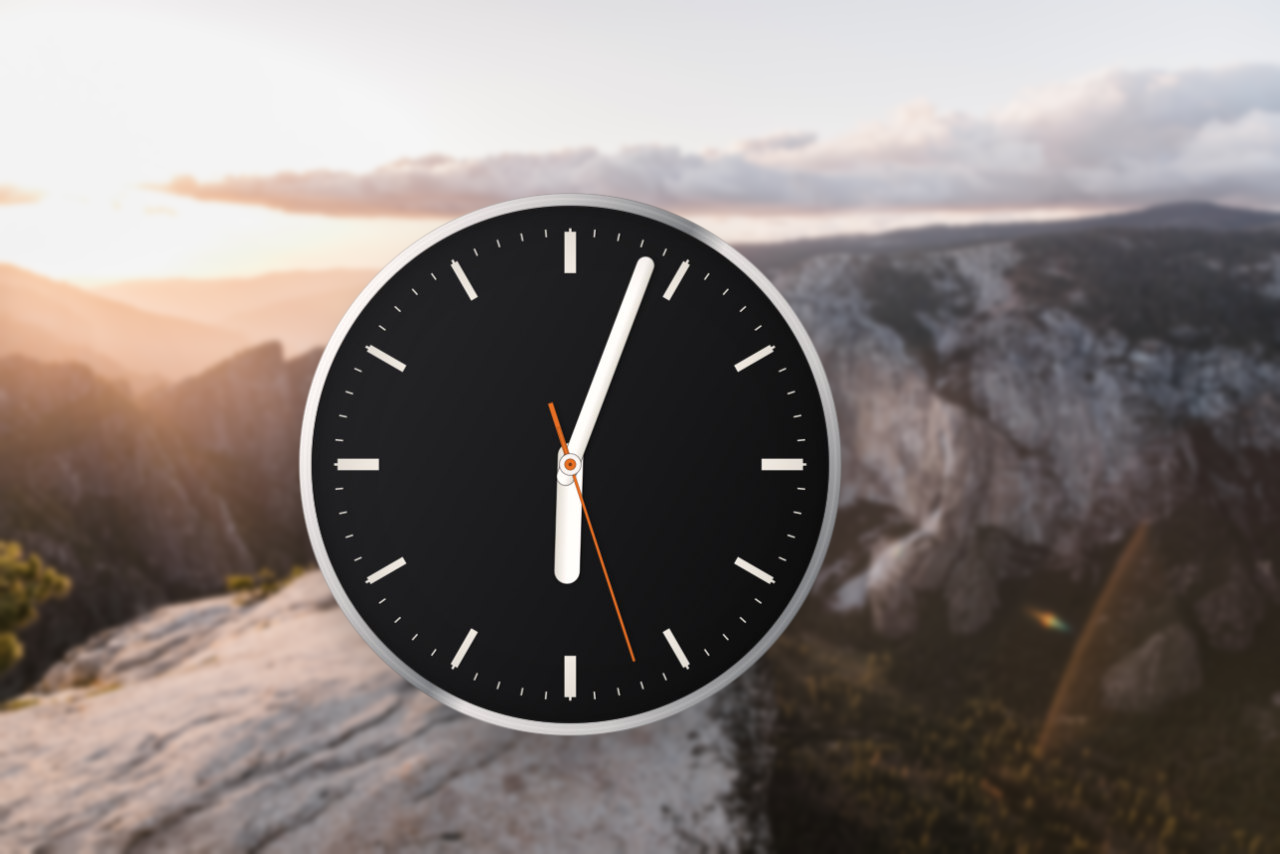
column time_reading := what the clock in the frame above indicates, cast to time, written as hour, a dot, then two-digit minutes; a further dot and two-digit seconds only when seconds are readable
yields 6.03.27
